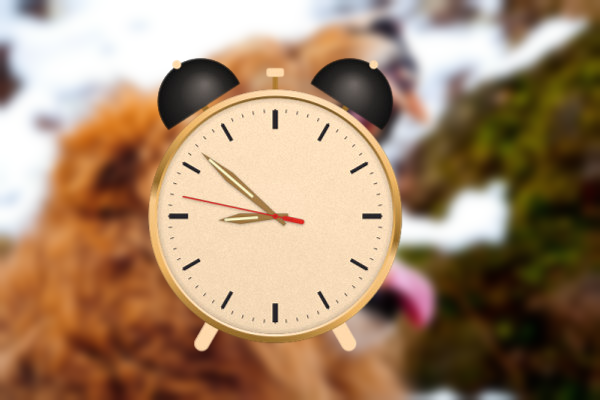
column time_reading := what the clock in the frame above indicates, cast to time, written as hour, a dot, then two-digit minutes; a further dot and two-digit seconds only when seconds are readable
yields 8.51.47
